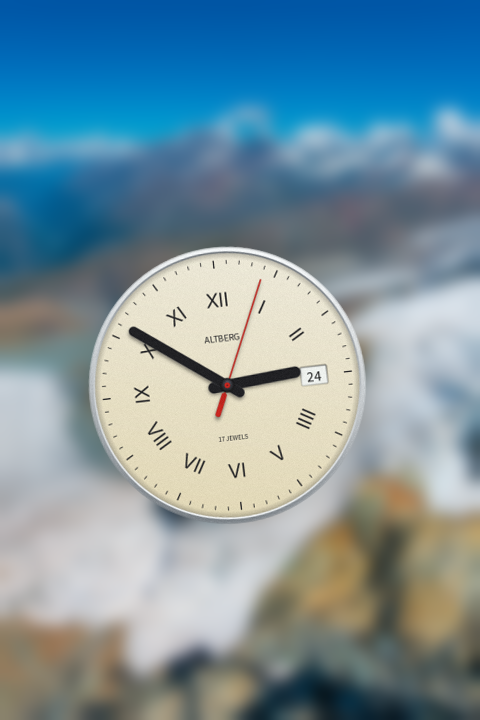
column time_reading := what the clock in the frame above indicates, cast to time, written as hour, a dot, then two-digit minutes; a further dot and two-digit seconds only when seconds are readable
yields 2.51.04
